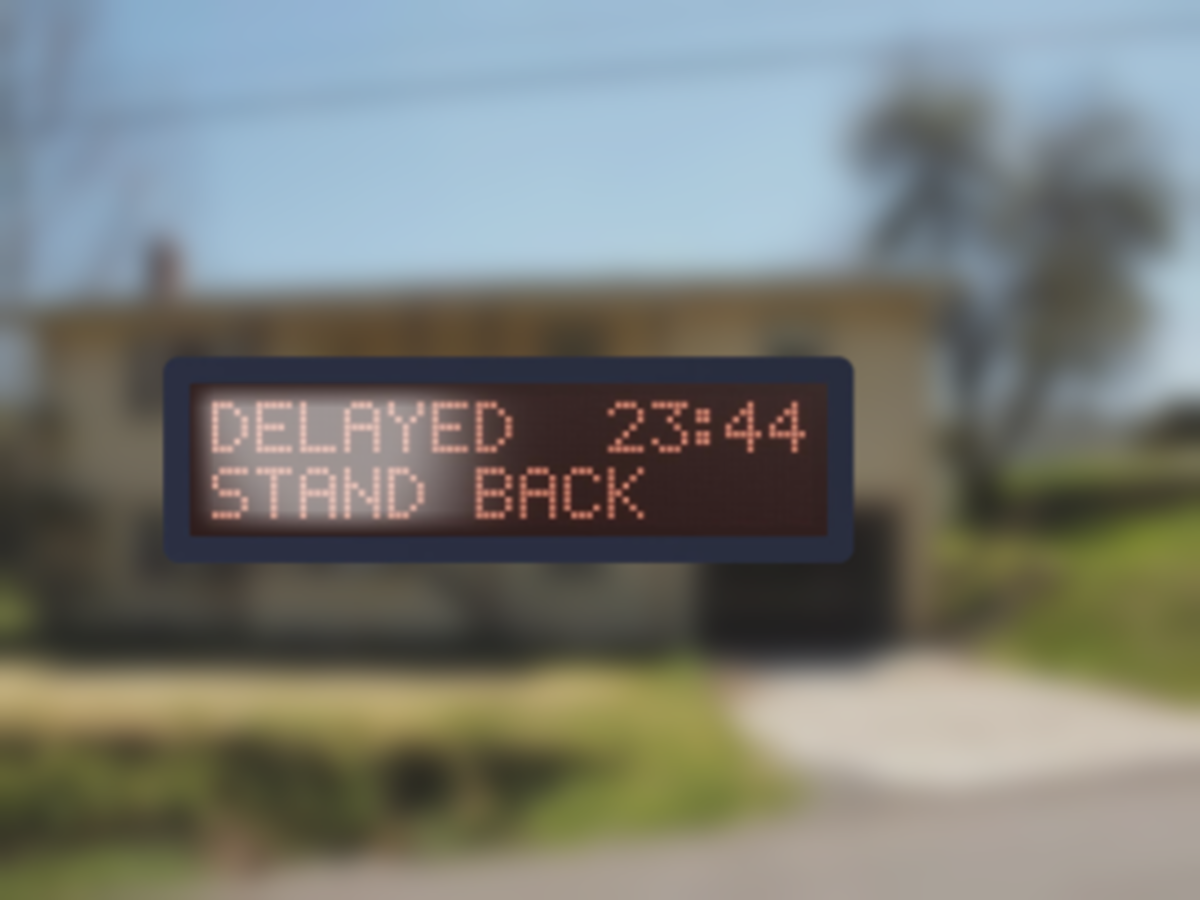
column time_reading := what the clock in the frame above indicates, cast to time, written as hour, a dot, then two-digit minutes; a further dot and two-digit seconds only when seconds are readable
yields 23.44
